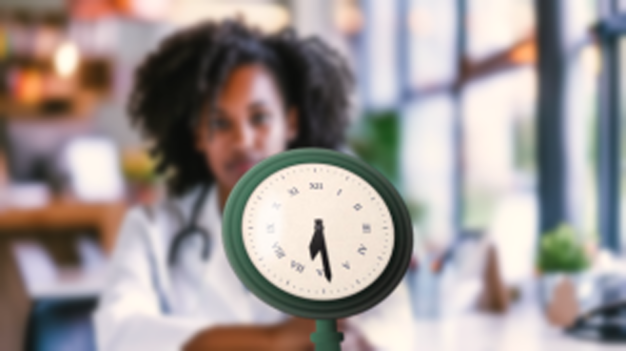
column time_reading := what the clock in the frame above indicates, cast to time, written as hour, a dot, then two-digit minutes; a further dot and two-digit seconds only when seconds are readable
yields 6.29
